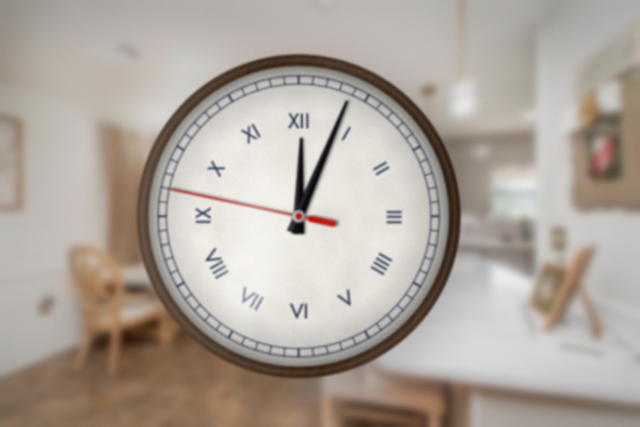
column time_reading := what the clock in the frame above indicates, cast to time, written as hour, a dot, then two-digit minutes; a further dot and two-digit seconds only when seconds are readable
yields 12.03.47
